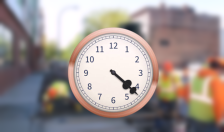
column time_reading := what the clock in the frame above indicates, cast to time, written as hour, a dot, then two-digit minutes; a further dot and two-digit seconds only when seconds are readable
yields 4.22
